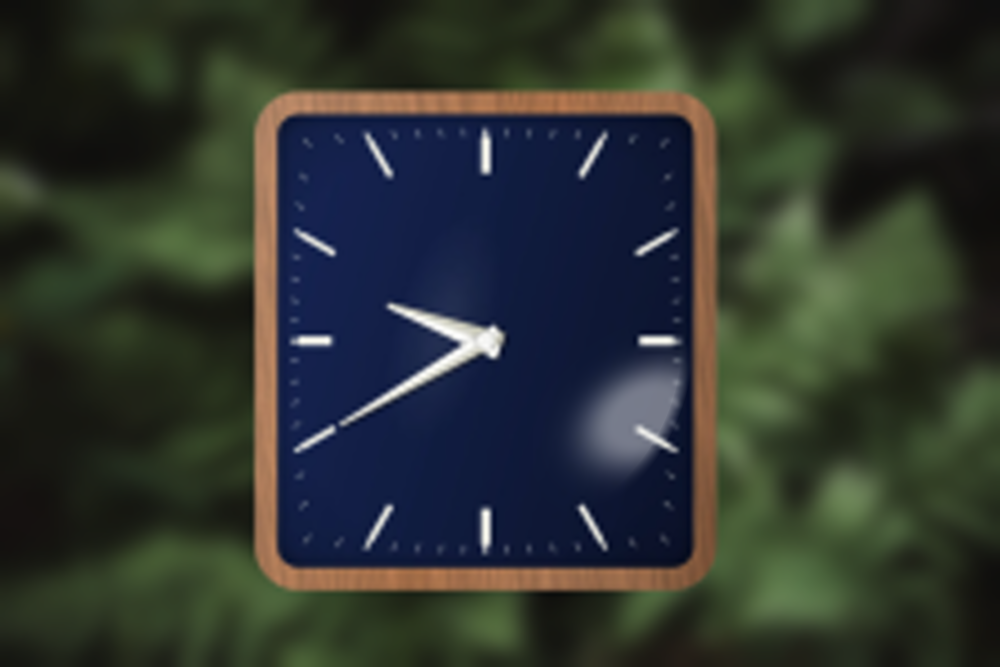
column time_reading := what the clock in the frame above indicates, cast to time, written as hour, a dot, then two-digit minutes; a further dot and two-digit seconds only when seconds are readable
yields 9.40
